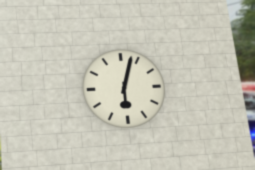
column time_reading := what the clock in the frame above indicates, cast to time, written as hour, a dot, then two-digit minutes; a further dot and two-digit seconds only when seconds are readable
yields 6.03
